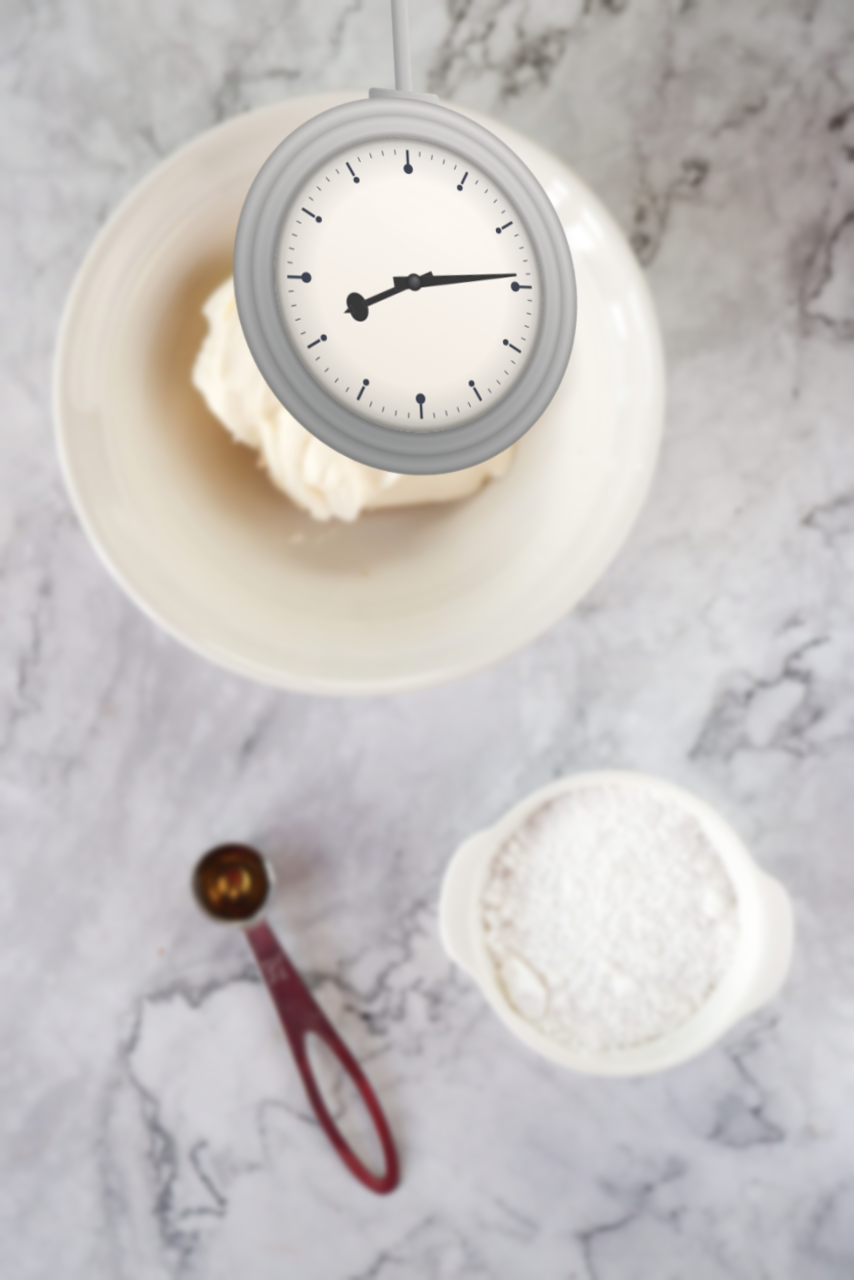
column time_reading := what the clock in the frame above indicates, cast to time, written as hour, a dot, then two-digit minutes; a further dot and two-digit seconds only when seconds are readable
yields 8.14
